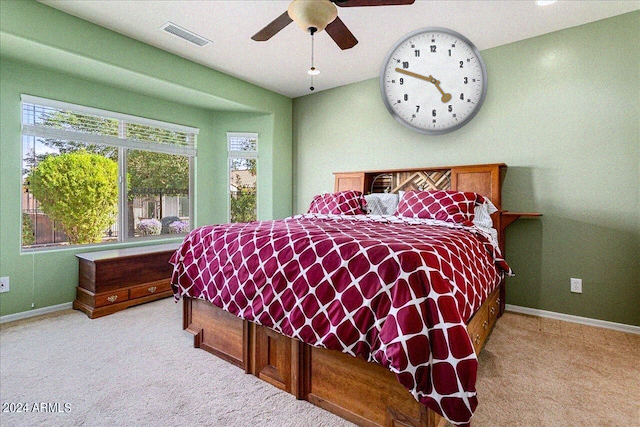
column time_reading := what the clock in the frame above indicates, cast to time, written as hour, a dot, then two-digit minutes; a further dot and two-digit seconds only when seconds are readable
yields 4.48
